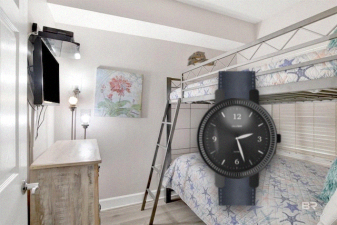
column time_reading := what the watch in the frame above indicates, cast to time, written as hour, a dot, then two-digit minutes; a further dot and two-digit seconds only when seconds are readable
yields 2.27
